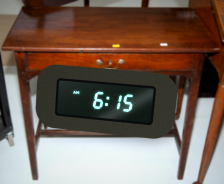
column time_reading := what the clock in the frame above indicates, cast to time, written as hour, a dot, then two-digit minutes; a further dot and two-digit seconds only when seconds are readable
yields 6.15
